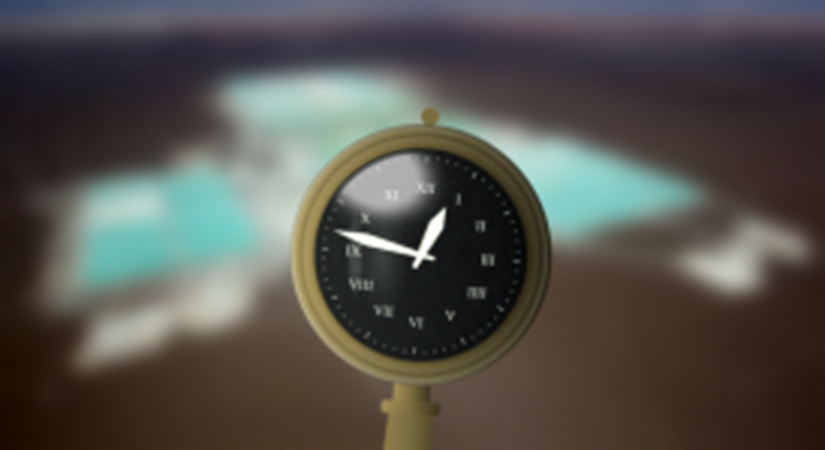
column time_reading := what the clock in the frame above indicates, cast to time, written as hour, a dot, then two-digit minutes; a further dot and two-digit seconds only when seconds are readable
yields 12.47
